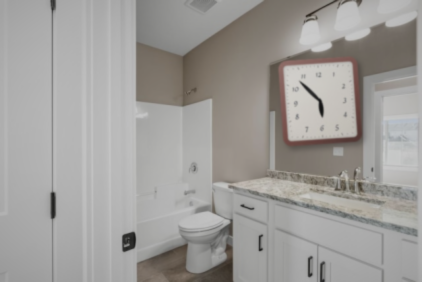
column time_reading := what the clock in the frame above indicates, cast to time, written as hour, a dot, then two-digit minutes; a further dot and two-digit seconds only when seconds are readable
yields 5.53
